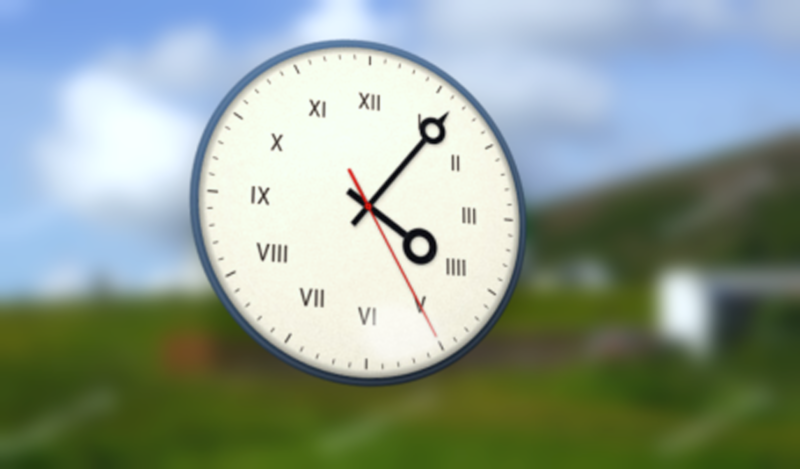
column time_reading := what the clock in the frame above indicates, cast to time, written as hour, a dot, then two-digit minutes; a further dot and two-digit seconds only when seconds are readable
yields 4.06.25
